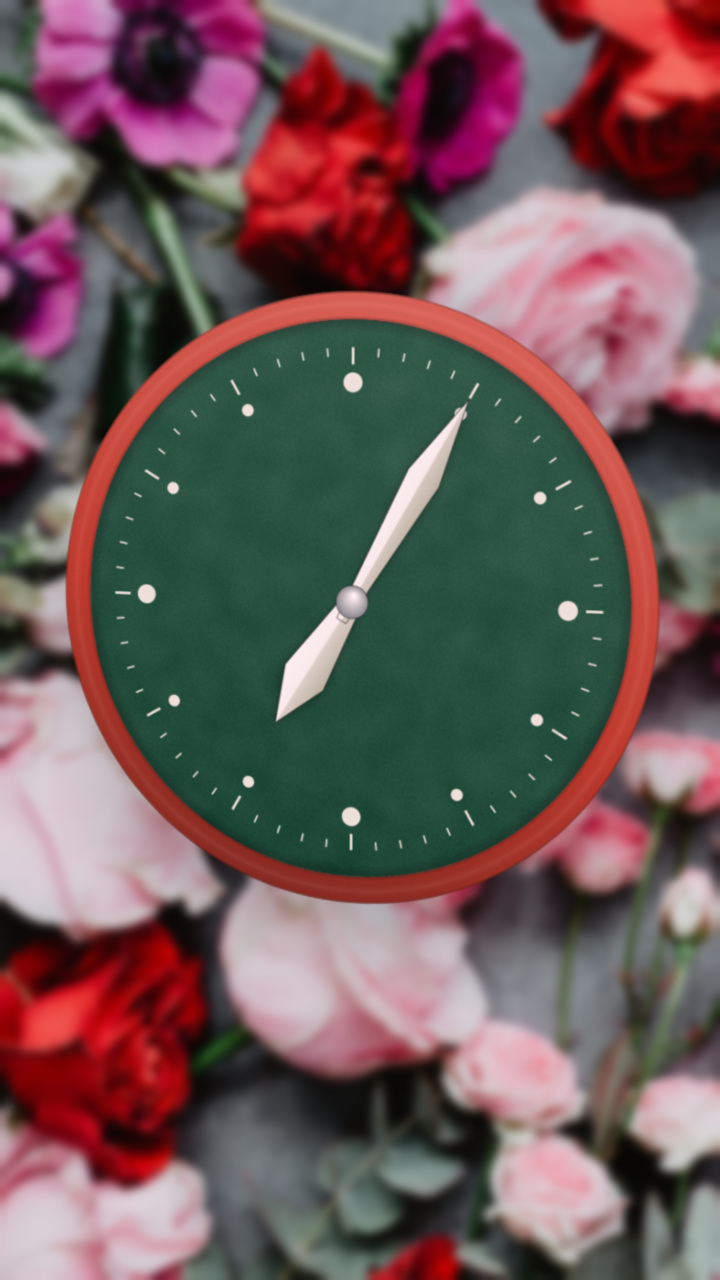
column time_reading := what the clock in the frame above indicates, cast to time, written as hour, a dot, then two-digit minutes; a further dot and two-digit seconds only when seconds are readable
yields 7.05
